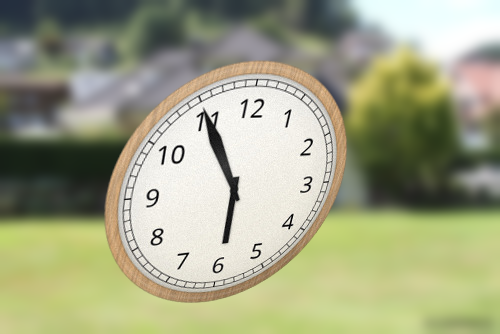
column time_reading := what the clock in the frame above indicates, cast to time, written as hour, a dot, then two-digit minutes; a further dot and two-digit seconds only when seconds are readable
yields 5.55
